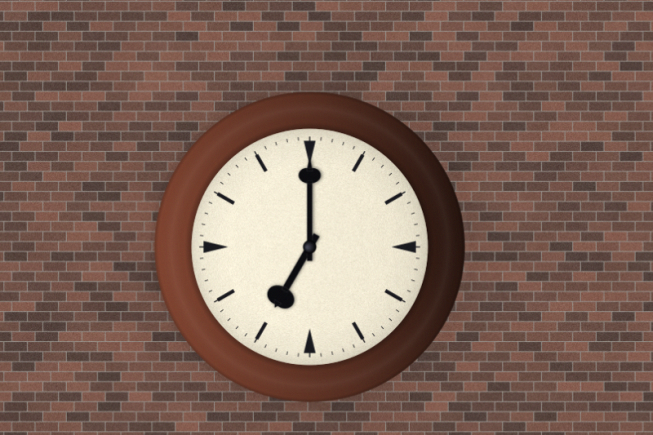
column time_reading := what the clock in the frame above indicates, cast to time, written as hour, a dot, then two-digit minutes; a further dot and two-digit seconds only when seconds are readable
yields 7.00
